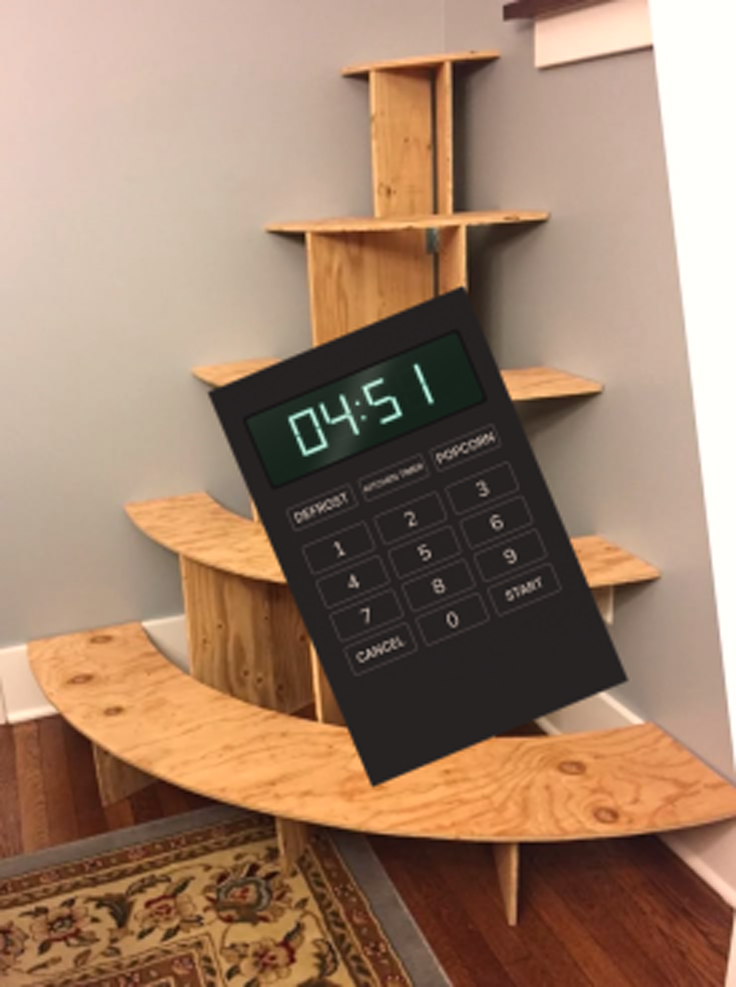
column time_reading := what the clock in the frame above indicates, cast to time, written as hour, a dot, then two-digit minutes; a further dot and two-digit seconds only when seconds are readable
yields 4.51
